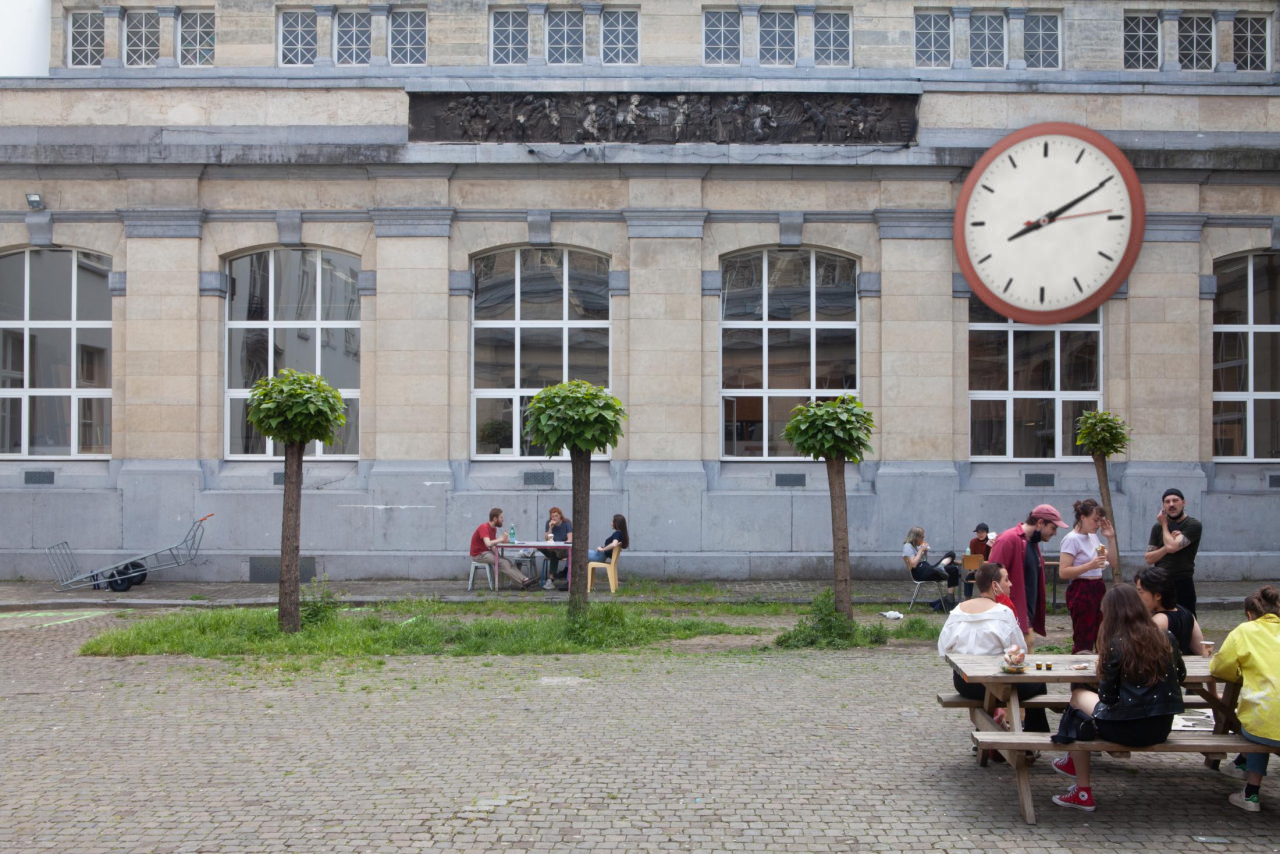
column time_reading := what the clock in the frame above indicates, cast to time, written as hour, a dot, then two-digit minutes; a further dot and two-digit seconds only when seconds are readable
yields 8.10.14
